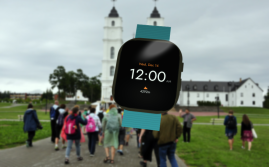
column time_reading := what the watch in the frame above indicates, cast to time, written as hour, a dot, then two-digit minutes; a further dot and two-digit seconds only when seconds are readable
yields 12.00
